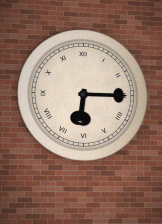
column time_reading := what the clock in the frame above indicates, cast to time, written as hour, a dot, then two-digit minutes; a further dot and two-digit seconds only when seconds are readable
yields 6.15
